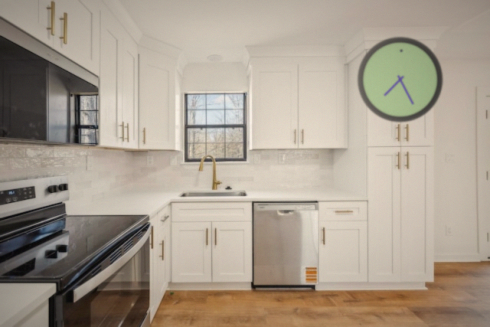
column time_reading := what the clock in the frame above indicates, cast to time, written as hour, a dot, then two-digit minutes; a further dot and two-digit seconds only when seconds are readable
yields 7.25
